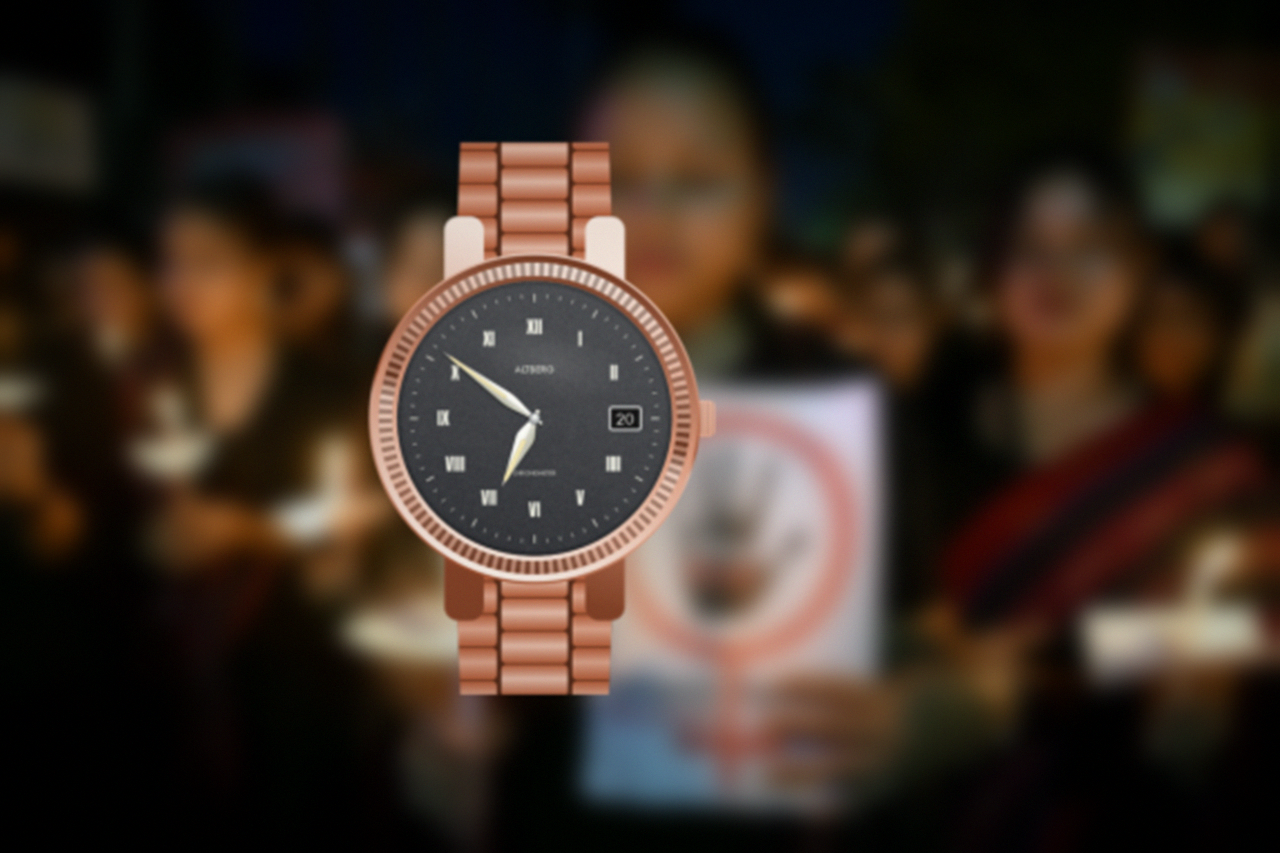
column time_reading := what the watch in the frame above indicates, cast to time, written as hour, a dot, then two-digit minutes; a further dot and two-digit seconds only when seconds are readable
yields 6.51
